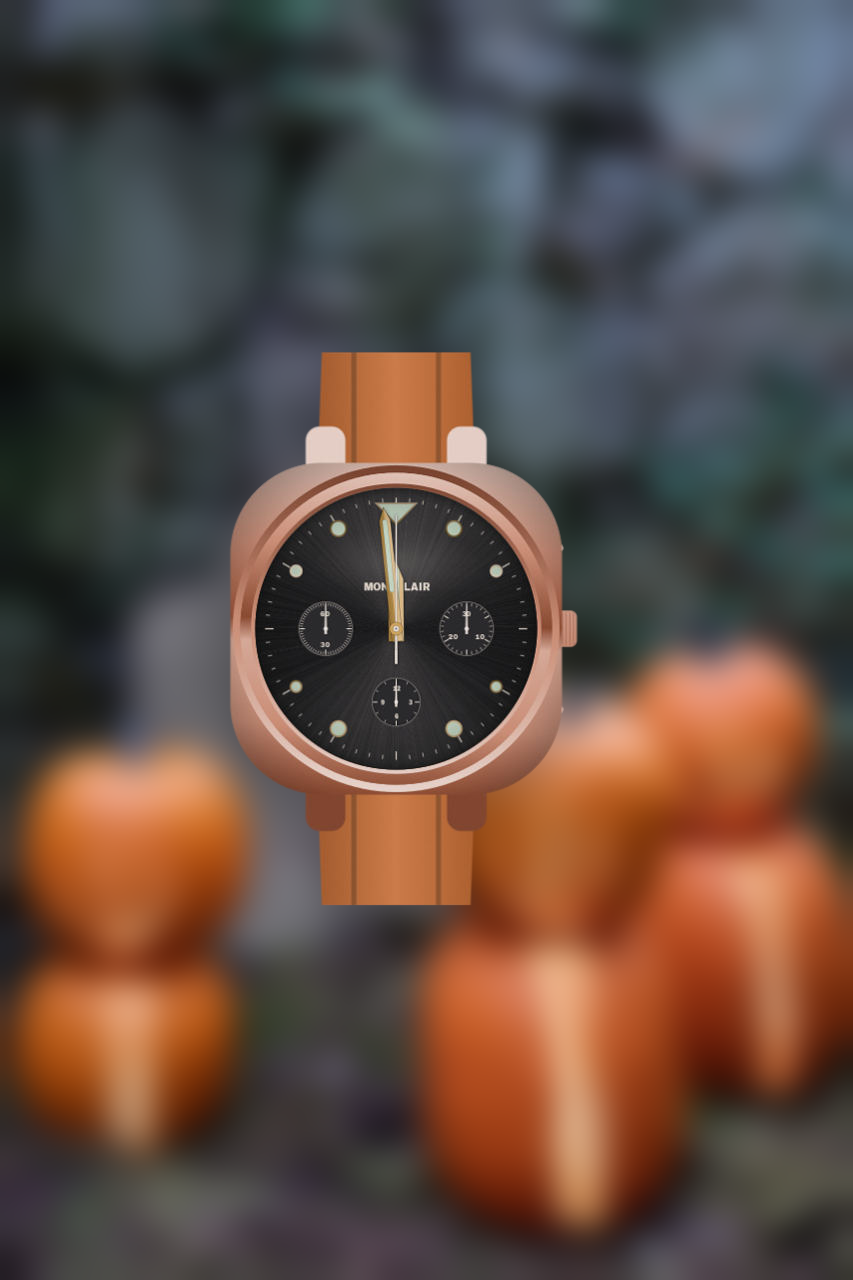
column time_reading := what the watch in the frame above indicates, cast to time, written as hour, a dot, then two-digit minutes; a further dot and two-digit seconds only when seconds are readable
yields 11.59
